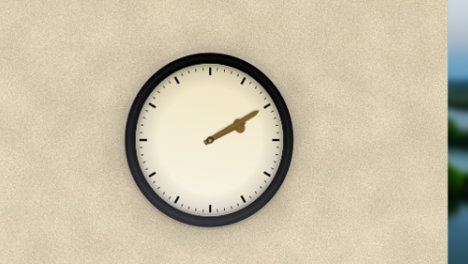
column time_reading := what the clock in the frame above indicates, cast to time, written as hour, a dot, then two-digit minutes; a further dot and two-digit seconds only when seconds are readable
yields 2.10
